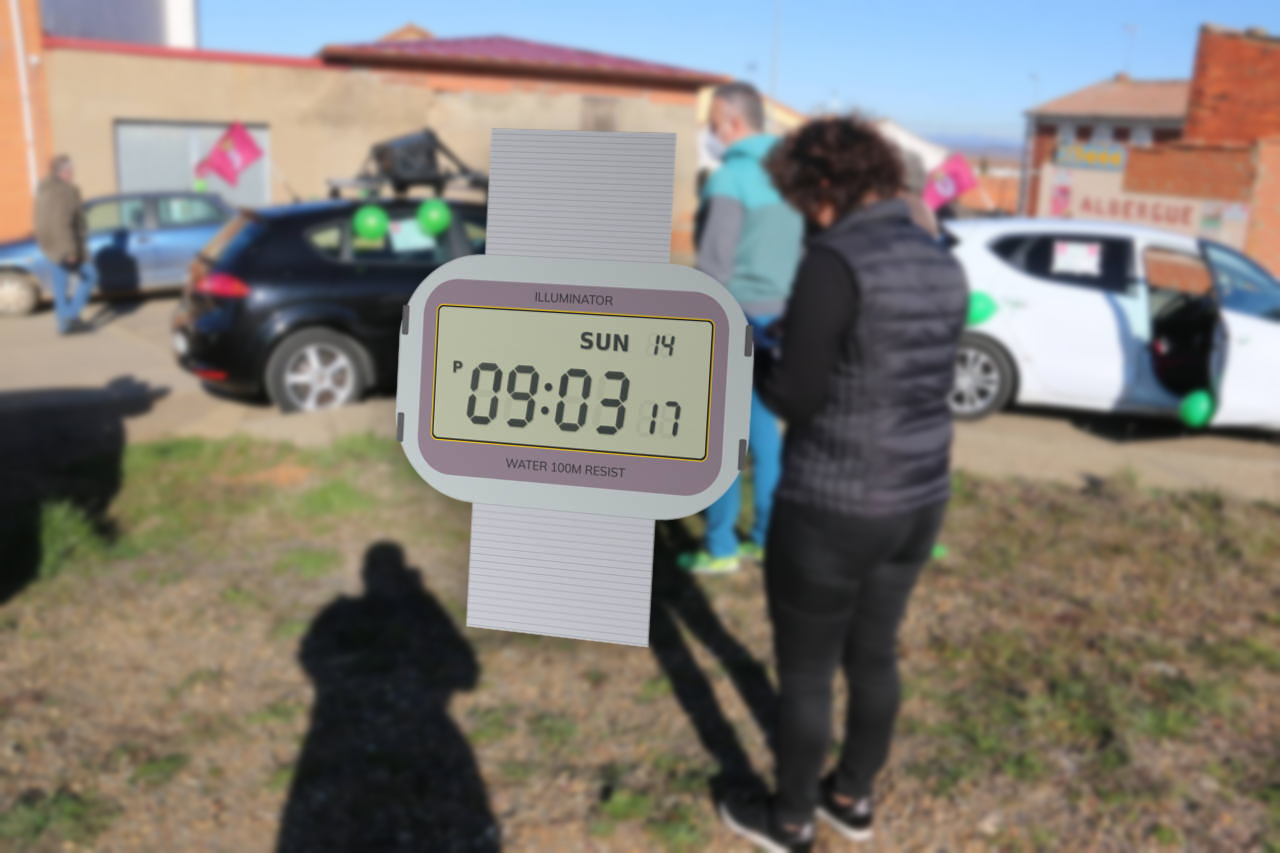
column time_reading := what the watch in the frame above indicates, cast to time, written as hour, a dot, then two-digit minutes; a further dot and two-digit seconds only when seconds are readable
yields 9.03.17
